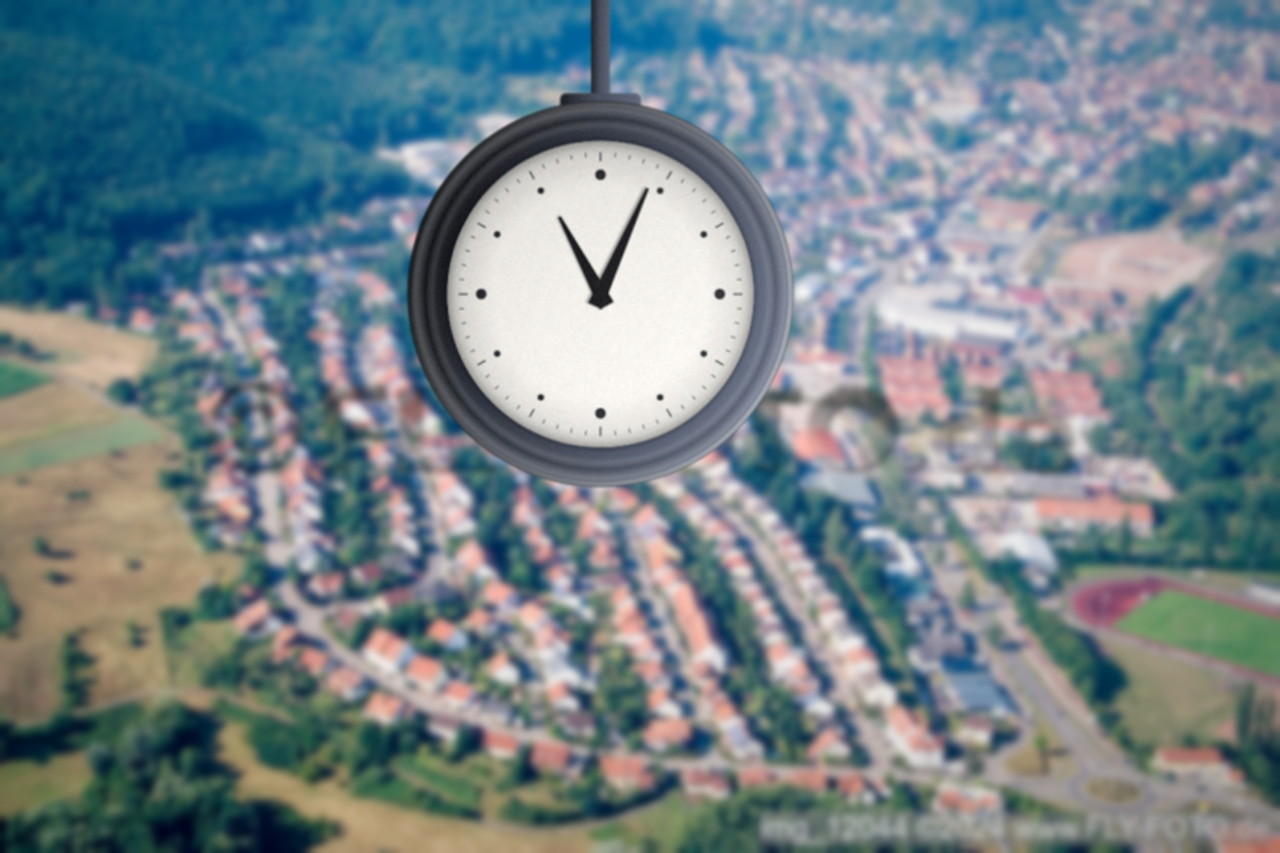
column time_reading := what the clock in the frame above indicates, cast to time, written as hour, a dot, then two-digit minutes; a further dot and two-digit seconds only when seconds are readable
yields 11.04
